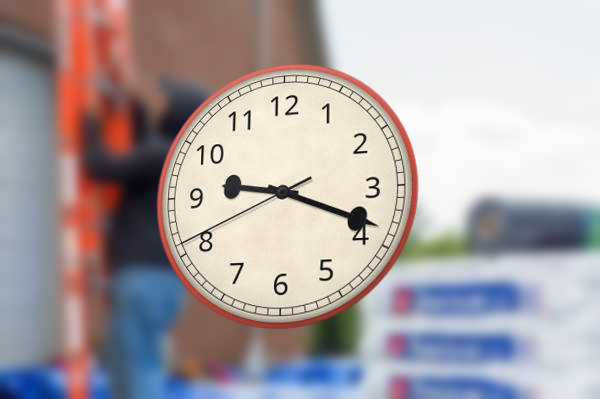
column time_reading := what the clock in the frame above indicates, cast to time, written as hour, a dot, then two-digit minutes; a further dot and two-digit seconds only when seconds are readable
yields 9.18.41
